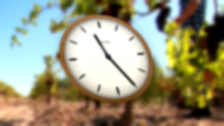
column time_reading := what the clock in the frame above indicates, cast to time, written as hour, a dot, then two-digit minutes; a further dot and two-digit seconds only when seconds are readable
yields 11.25
